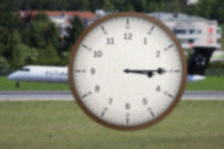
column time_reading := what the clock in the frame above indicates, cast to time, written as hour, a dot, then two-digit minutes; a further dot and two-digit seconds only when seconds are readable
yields 3.15
